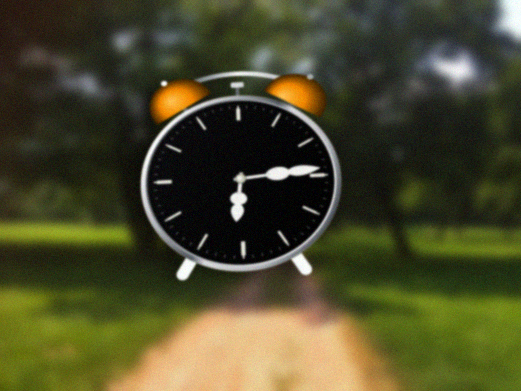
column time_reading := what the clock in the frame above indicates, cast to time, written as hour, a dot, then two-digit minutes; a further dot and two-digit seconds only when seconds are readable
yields 6.14
